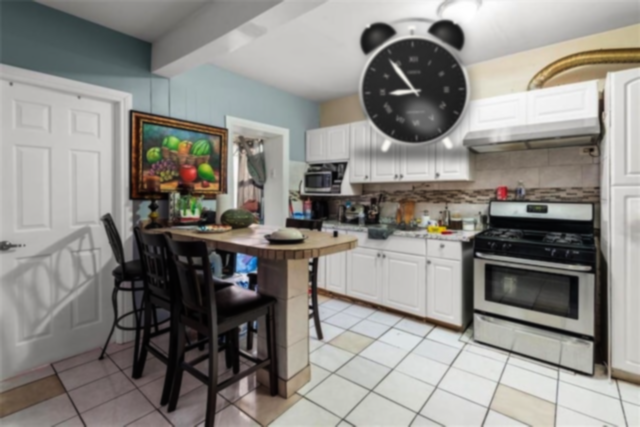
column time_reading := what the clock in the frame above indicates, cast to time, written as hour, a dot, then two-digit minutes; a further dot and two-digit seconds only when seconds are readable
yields 8.54
